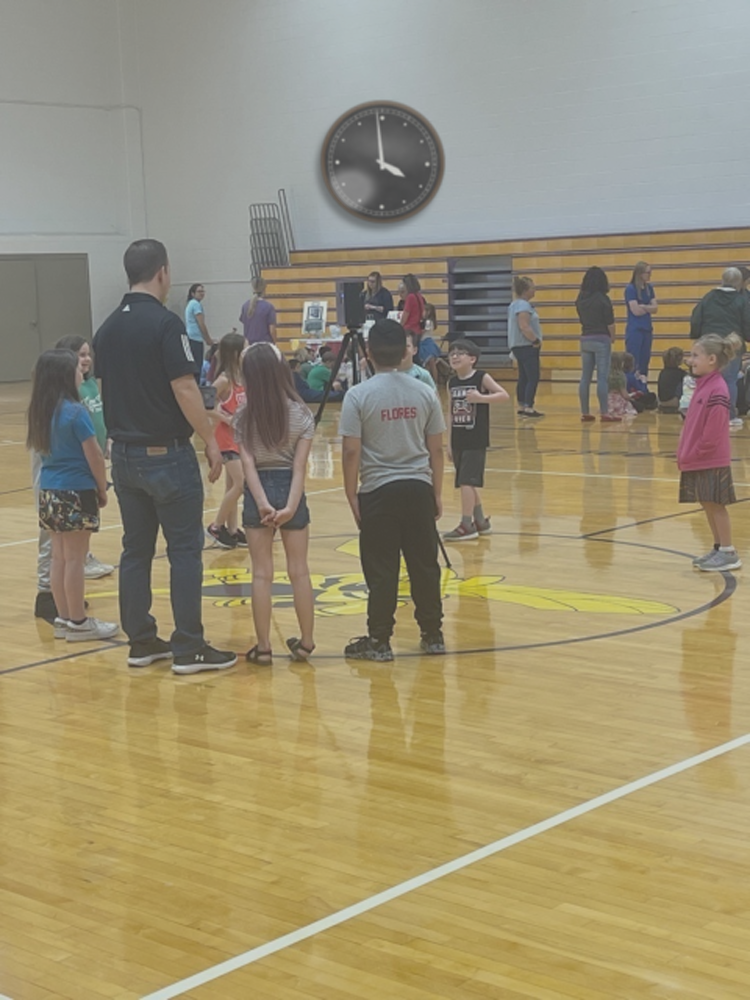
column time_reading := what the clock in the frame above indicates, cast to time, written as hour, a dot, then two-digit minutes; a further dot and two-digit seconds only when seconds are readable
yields 3.59
